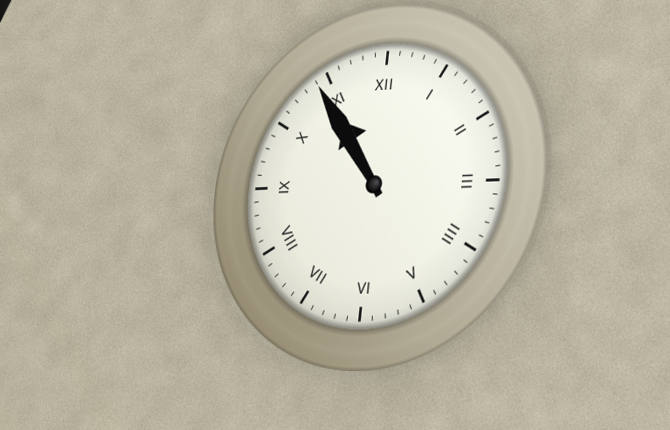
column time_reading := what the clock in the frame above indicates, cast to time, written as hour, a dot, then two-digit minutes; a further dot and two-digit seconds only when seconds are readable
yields 10.54
